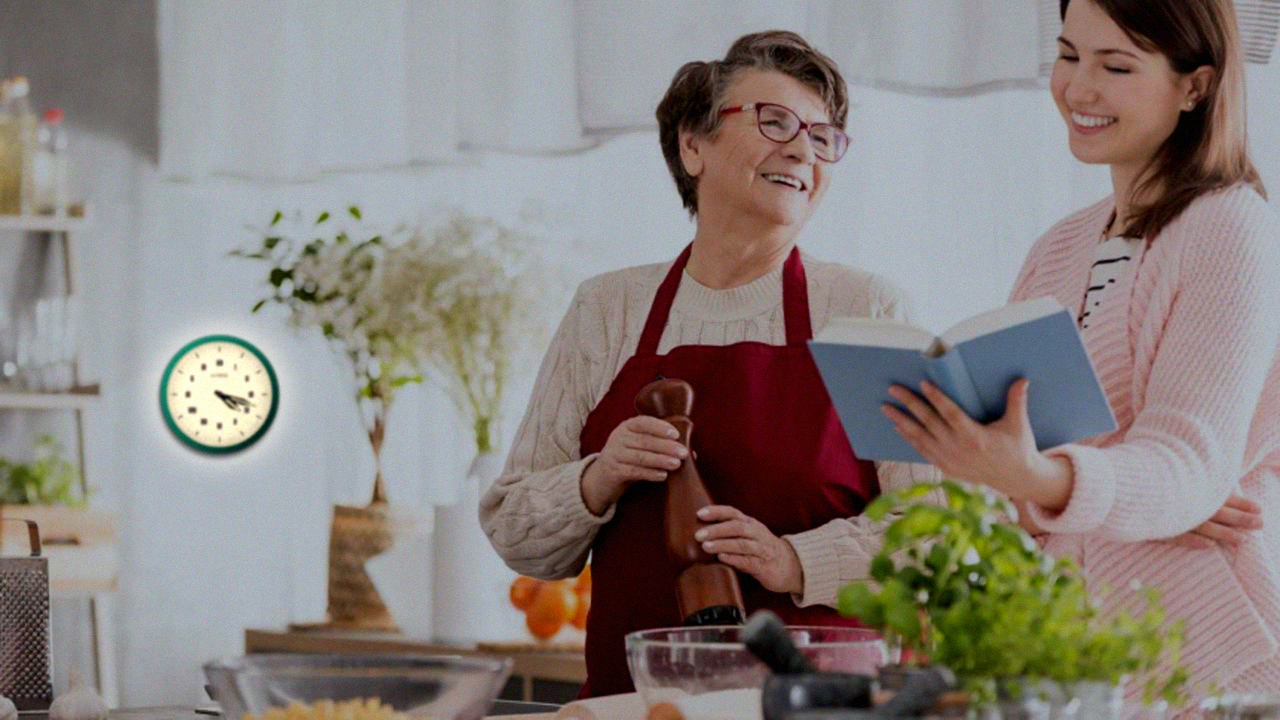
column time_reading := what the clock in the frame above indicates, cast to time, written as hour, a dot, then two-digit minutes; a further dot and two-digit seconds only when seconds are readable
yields 4.18
